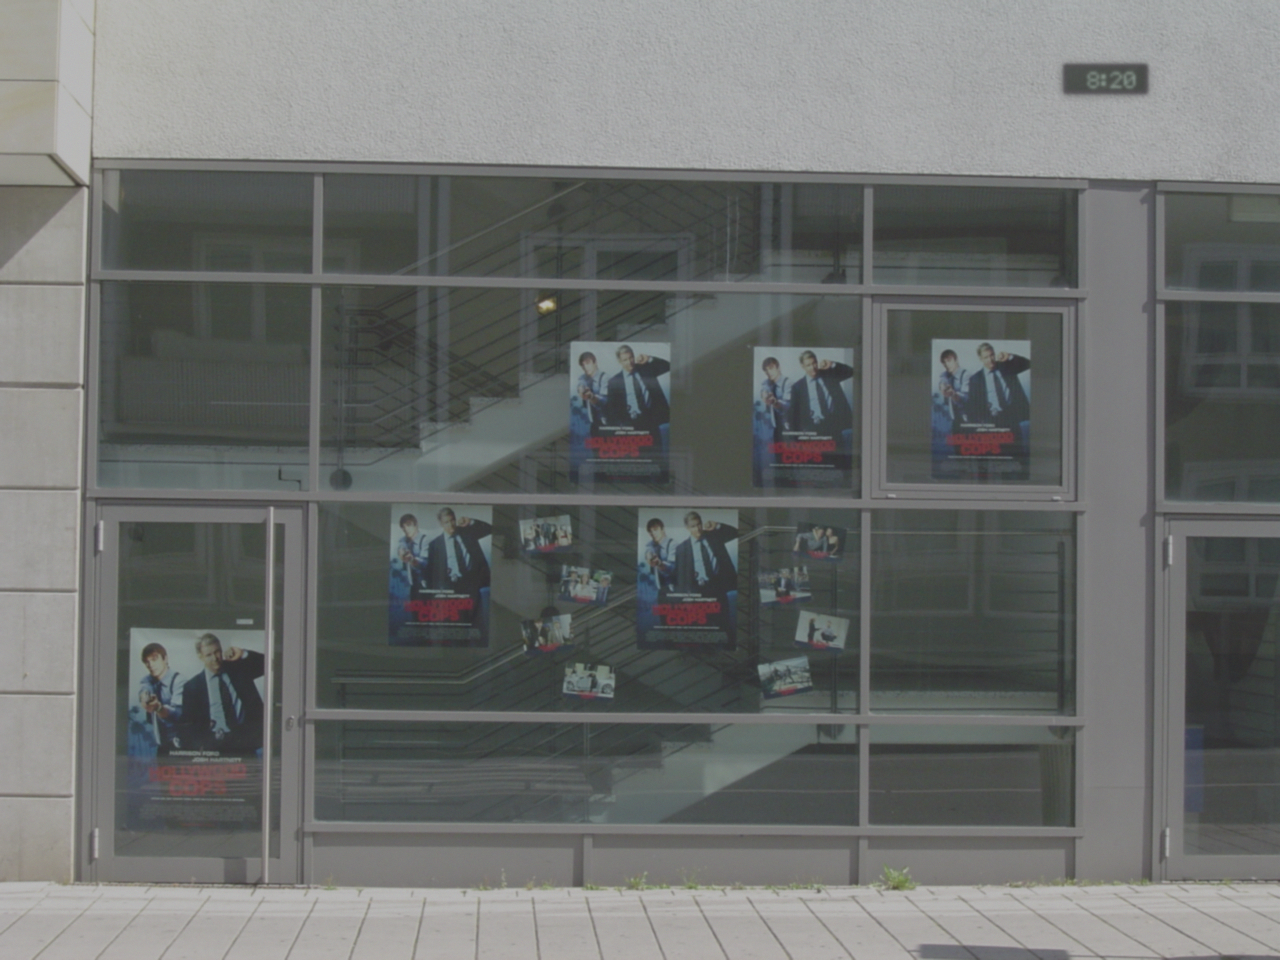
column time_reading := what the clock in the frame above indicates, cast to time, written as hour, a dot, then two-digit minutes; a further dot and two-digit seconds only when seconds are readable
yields 8.20
